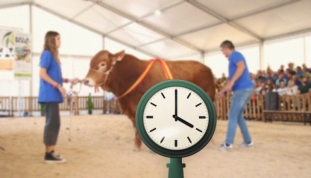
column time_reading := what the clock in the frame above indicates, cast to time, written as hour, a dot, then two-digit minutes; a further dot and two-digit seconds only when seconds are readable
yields 4.00
